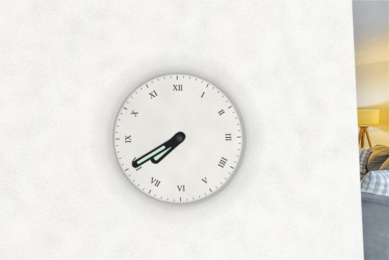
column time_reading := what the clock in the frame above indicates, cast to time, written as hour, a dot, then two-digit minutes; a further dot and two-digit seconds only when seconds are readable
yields 7.40
